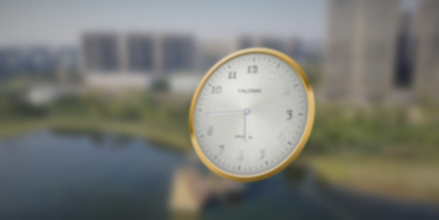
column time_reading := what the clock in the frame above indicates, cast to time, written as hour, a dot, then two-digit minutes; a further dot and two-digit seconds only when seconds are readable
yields 5.44
